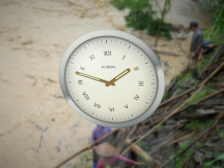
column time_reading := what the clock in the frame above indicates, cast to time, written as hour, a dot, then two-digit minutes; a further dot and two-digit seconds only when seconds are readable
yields 1.48
